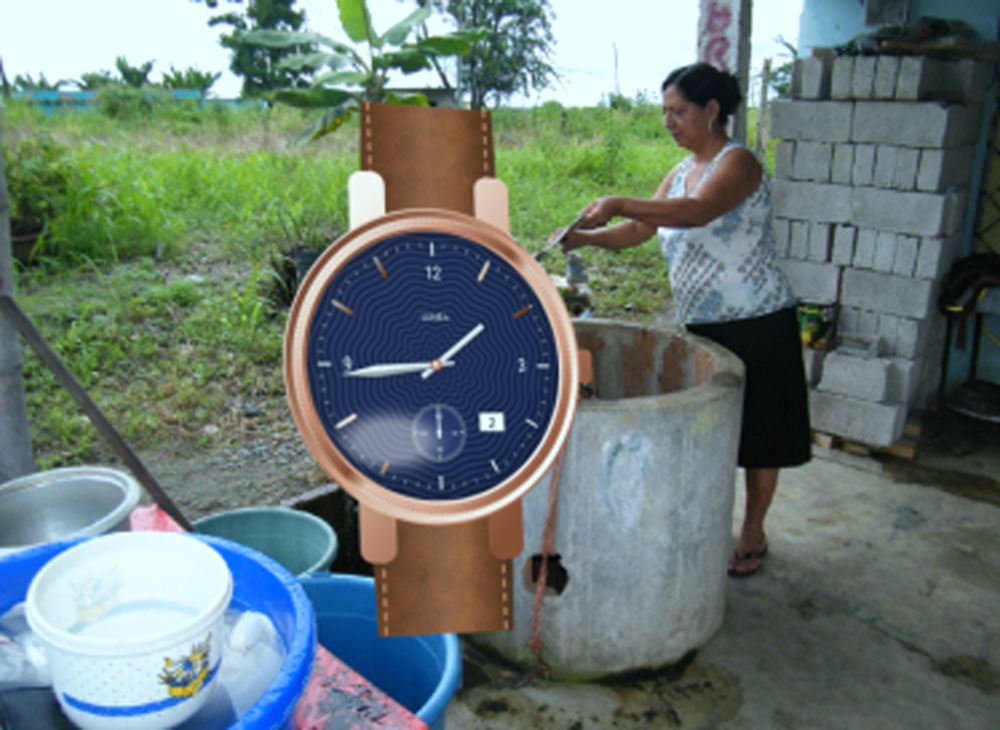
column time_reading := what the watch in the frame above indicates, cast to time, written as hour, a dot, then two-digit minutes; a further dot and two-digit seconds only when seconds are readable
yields 1.44
